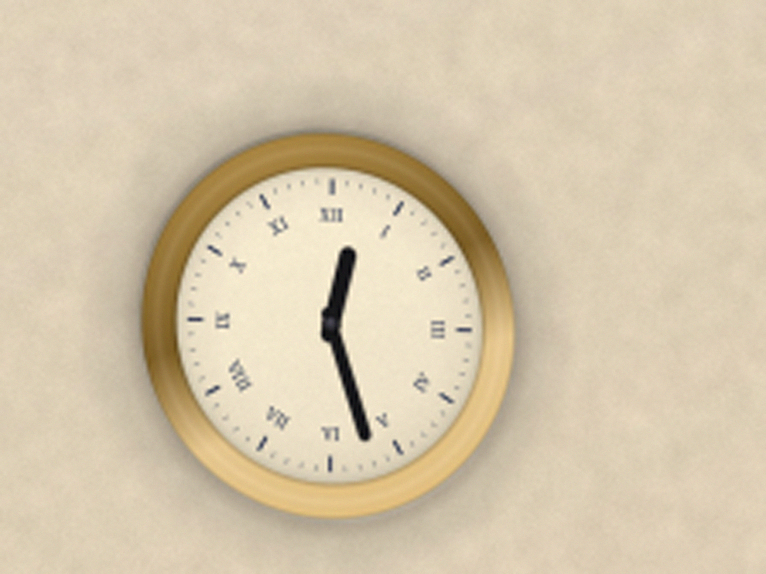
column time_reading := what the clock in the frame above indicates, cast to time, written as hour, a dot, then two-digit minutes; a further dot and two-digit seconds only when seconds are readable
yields 12.27
